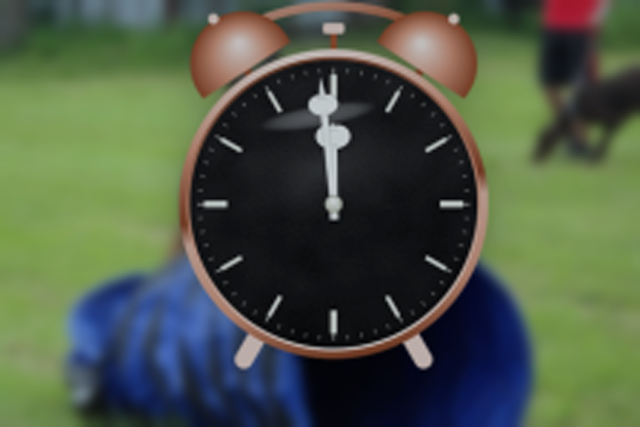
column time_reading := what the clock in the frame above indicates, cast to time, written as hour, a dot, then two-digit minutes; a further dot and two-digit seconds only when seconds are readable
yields 11.59
